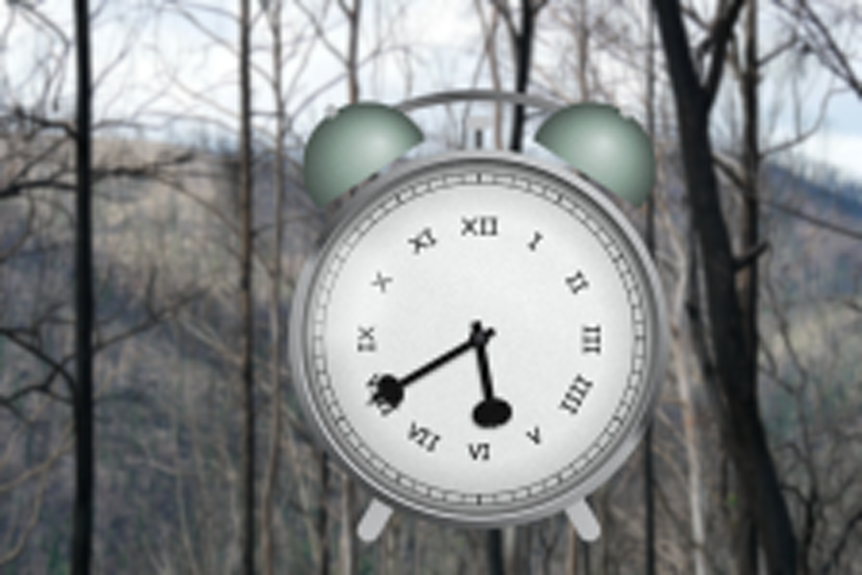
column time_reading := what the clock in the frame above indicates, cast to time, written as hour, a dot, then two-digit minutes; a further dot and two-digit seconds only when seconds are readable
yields 5.40
